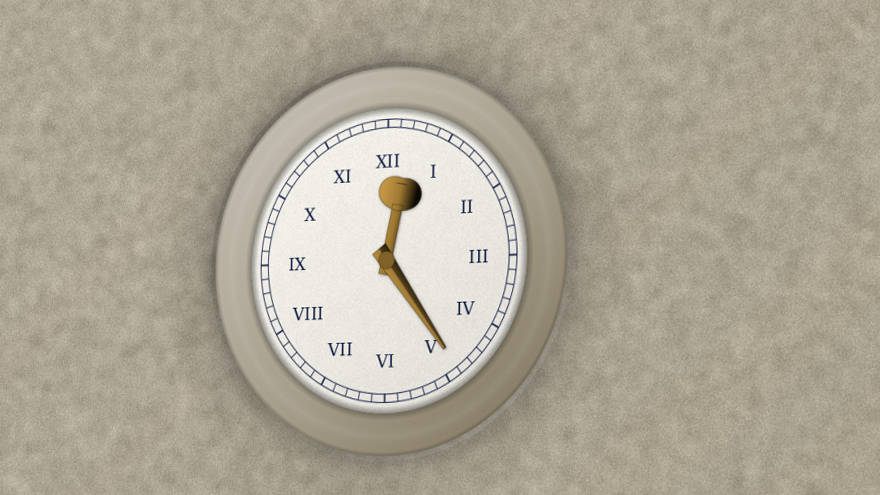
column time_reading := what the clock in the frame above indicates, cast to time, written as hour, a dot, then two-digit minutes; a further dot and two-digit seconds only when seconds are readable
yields 12.24
